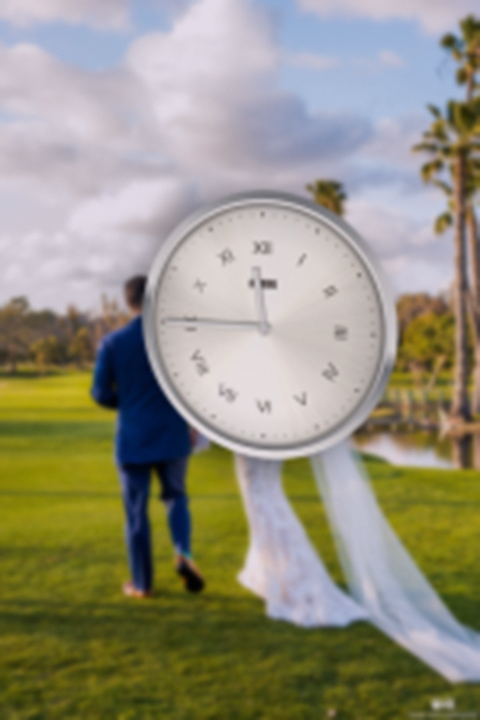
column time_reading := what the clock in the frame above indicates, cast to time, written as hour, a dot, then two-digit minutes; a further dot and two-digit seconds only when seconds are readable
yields 11.45
